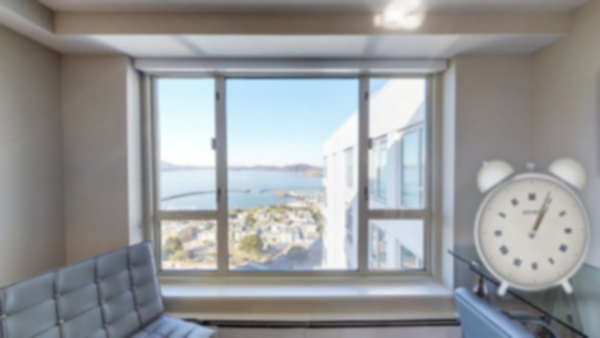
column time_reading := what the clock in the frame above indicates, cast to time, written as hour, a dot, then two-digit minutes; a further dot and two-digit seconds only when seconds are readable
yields 1.04
